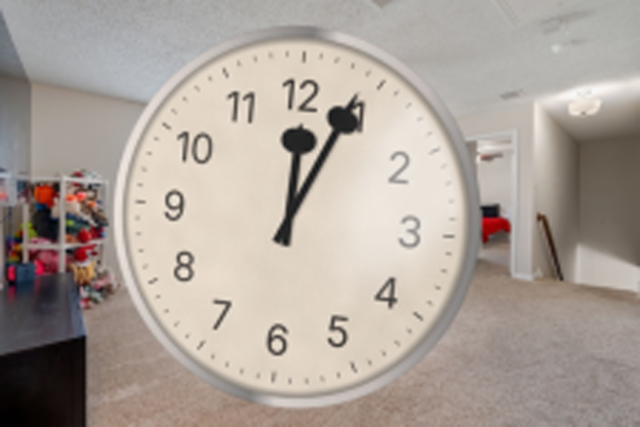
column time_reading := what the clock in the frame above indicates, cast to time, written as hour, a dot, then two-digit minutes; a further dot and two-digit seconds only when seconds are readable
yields 12.04
